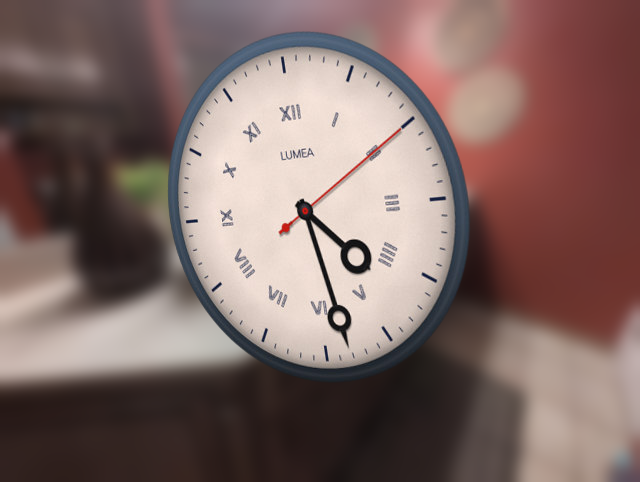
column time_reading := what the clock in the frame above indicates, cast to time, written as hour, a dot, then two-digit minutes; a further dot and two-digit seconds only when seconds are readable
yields 4.28.10
